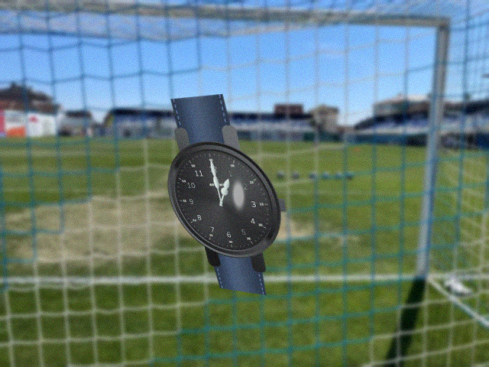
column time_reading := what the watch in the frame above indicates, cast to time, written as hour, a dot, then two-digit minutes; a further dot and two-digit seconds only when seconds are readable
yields 1.00
